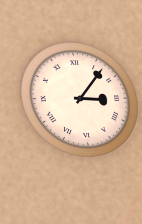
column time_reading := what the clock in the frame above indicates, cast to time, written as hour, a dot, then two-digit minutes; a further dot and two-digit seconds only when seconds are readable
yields 3.07
